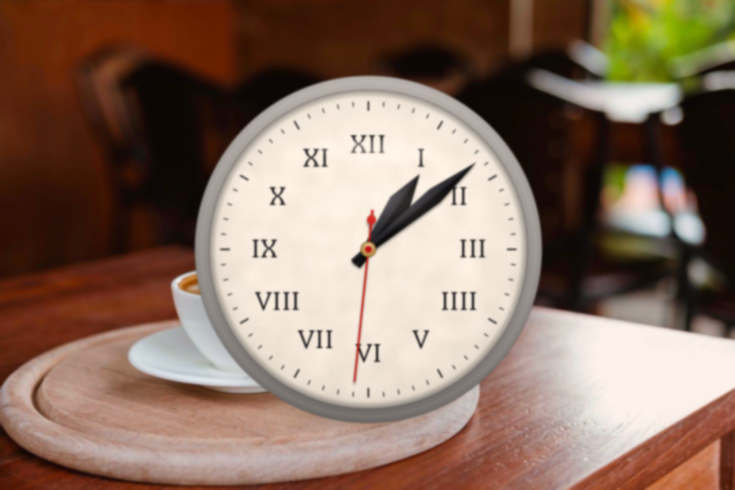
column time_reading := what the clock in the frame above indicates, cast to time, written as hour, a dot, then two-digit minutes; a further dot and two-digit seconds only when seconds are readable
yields 1.08.31
